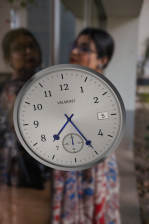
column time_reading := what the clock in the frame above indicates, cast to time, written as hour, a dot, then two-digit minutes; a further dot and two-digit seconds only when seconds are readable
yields 7.25
